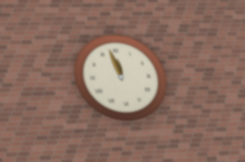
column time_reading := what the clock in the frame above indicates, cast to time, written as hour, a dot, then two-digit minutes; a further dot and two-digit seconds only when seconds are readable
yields 11.58
